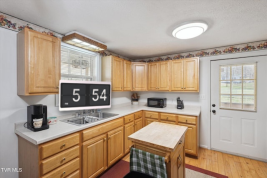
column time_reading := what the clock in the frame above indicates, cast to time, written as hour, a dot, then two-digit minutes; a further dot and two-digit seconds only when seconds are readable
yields 5.54
